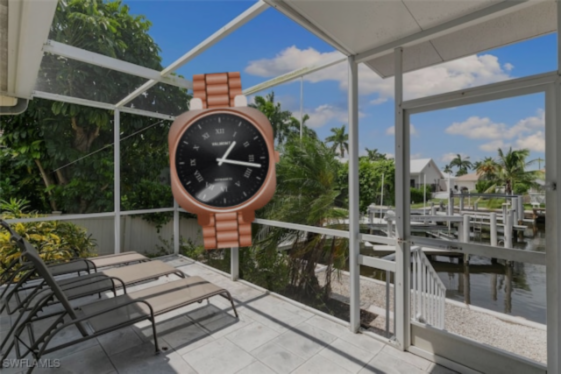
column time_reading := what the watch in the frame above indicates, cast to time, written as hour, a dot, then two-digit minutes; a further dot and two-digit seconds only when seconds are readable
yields 1.17
